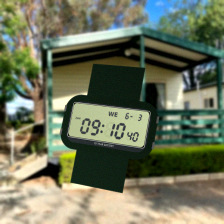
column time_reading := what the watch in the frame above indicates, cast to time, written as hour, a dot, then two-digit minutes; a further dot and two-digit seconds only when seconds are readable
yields 9.10.40
